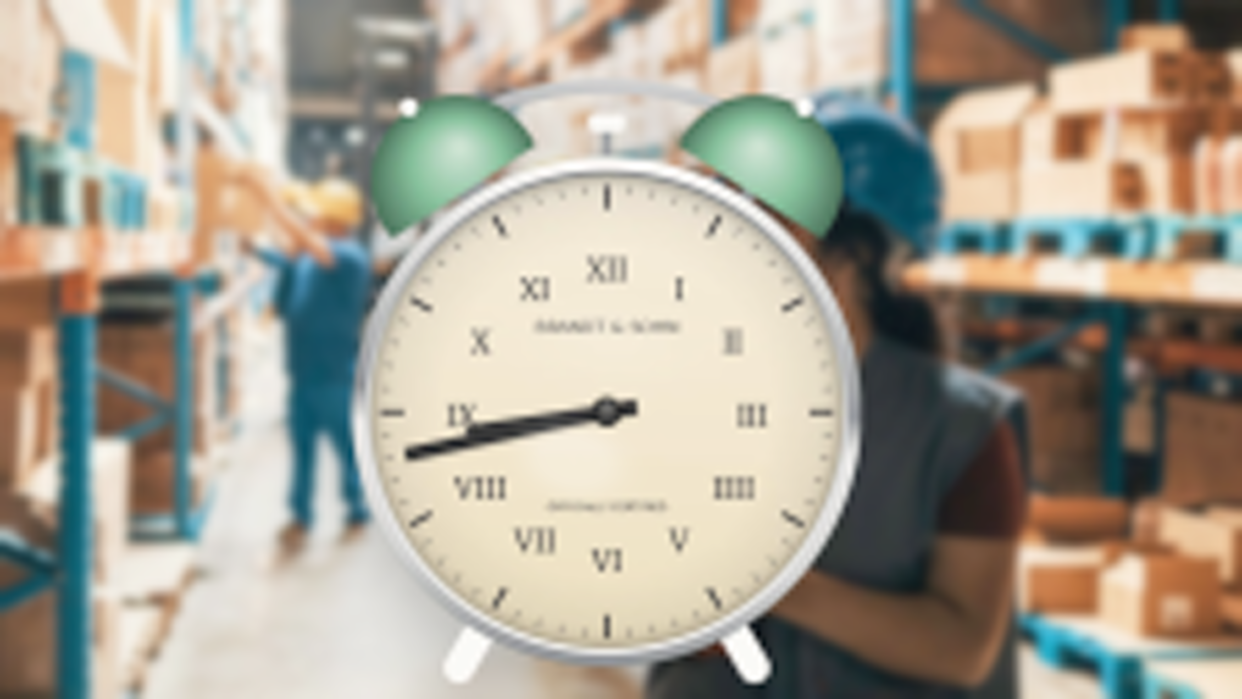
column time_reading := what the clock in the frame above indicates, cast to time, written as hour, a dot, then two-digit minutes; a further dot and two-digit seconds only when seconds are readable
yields 8.43
